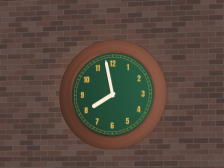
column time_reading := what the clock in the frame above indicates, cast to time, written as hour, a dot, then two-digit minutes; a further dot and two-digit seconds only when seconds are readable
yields 7.58
